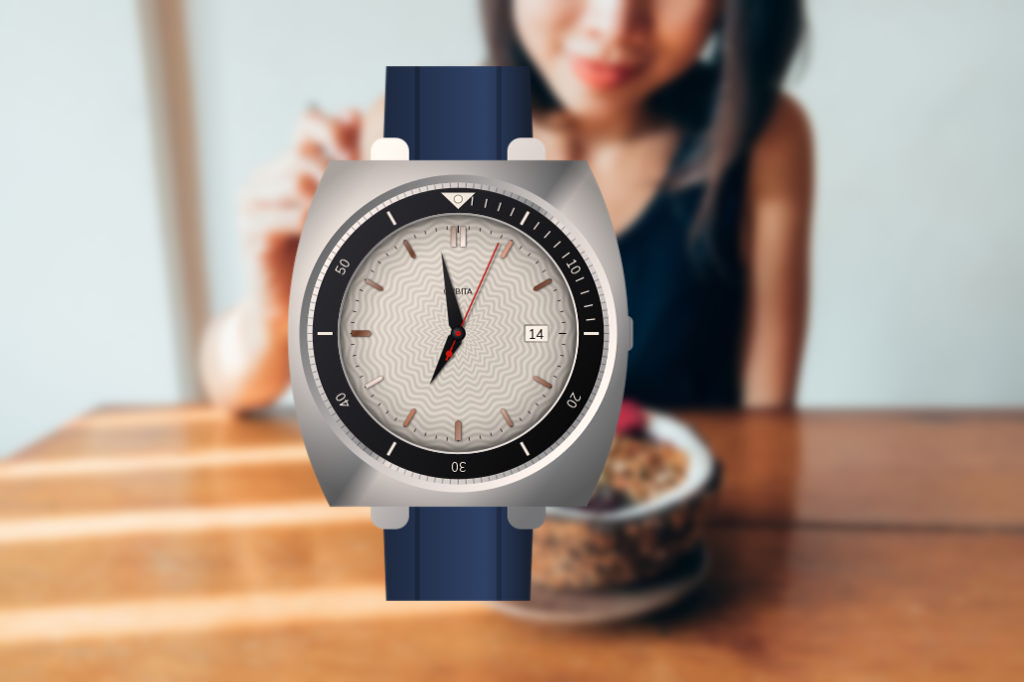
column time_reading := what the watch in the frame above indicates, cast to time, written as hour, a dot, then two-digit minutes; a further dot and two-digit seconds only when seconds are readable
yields 6.58.04
